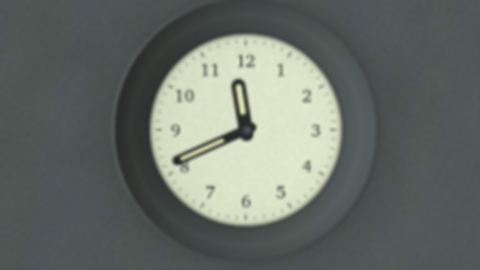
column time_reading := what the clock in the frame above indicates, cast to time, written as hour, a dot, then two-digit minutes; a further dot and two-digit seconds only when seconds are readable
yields 11.41
